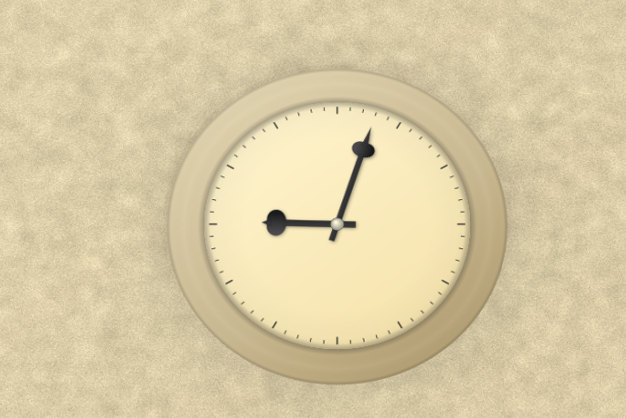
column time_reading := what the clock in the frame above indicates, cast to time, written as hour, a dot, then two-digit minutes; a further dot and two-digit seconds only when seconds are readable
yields 9.03
